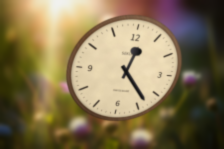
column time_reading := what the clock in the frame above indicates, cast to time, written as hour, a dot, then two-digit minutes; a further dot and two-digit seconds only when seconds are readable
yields 12.23
